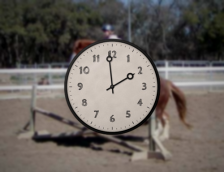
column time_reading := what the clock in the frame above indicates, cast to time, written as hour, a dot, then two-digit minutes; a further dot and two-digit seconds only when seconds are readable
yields 1.59
